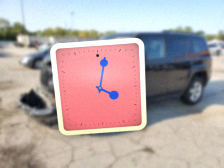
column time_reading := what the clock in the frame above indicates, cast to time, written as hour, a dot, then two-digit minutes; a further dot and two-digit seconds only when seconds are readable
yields 4.02
